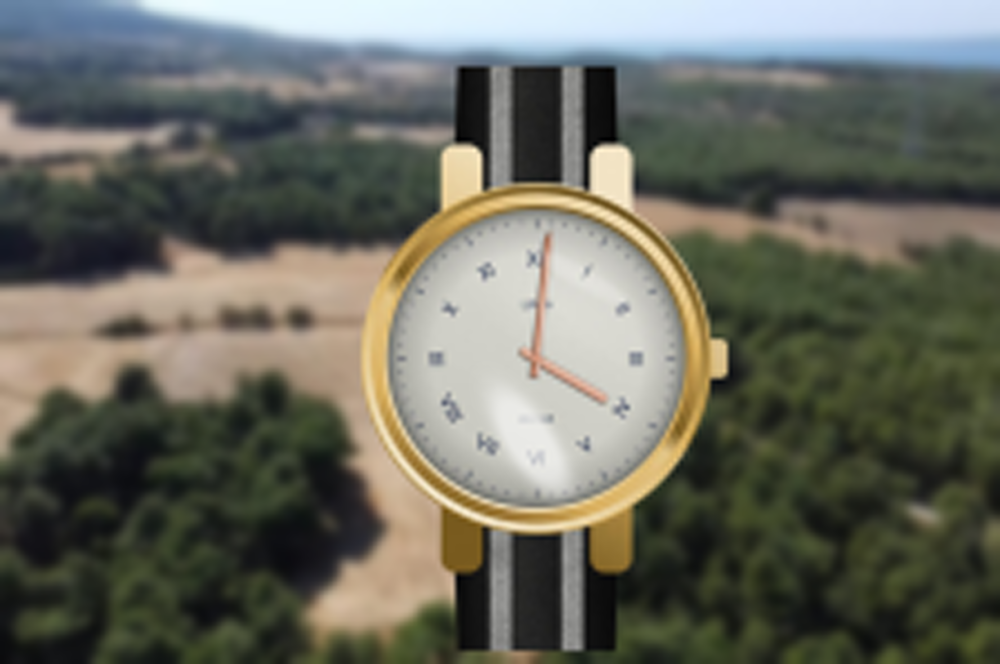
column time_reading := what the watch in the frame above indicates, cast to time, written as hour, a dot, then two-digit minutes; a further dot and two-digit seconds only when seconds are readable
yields 4.01
